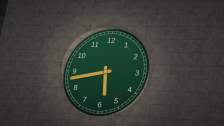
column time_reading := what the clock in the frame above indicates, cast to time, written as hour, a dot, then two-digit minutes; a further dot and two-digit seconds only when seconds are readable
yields 5.43
